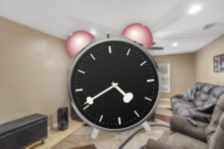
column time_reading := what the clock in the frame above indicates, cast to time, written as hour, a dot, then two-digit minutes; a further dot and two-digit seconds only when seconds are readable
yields 4.41
